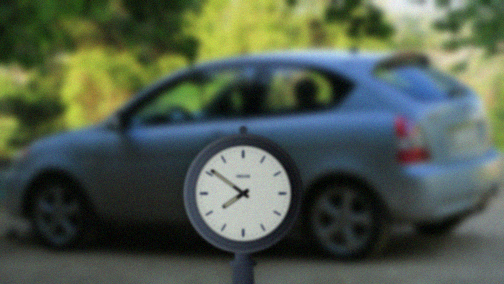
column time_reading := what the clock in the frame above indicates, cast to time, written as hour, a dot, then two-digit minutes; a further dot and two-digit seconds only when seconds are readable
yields 7.51
